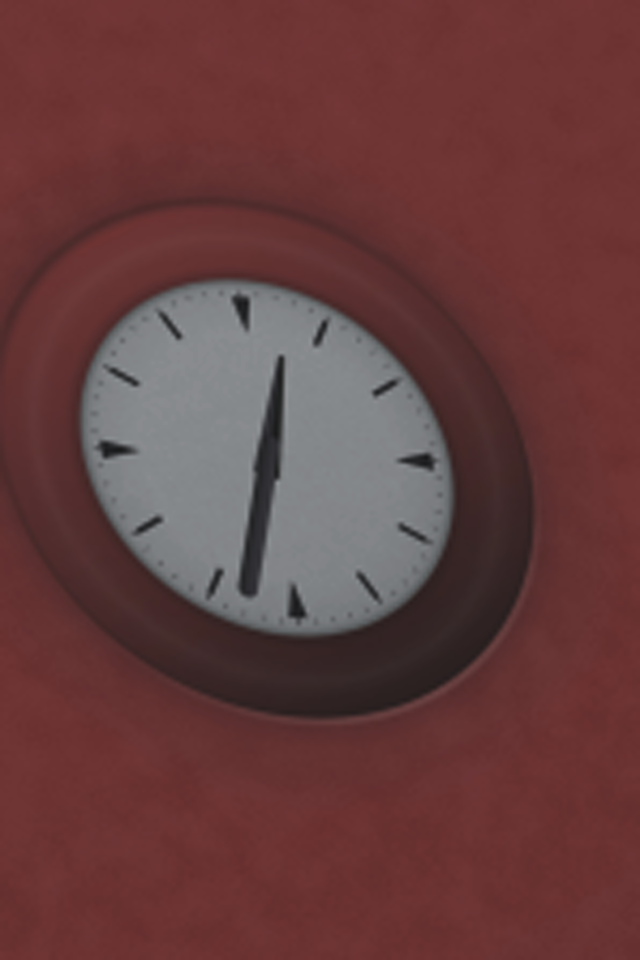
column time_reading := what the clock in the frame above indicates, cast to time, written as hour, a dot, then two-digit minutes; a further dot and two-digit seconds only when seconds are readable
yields 12.33
